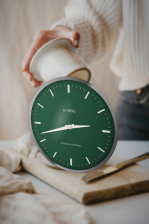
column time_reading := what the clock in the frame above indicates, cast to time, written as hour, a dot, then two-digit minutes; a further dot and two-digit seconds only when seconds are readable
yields 2.42
